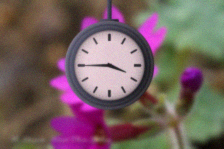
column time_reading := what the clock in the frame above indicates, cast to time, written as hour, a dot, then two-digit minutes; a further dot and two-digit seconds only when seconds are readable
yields 3.45
